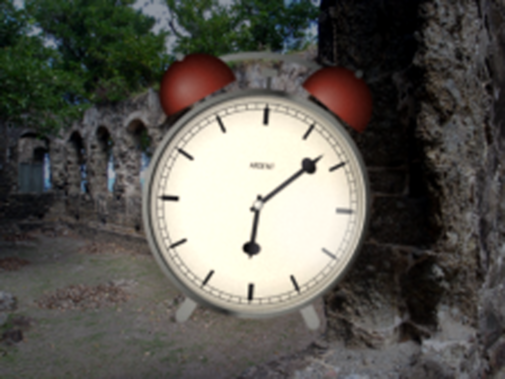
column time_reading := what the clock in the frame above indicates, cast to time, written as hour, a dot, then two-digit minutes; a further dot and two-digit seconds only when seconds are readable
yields 6.08
